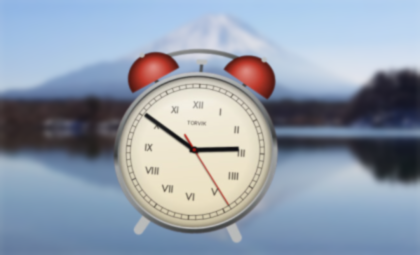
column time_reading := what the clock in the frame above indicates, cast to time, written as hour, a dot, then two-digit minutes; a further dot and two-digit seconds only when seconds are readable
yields 2.50.24
